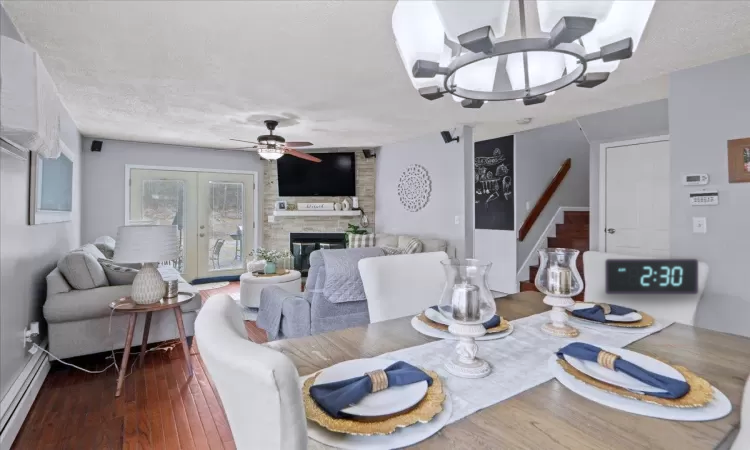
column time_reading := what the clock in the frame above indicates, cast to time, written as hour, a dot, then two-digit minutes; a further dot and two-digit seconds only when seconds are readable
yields 2.30
